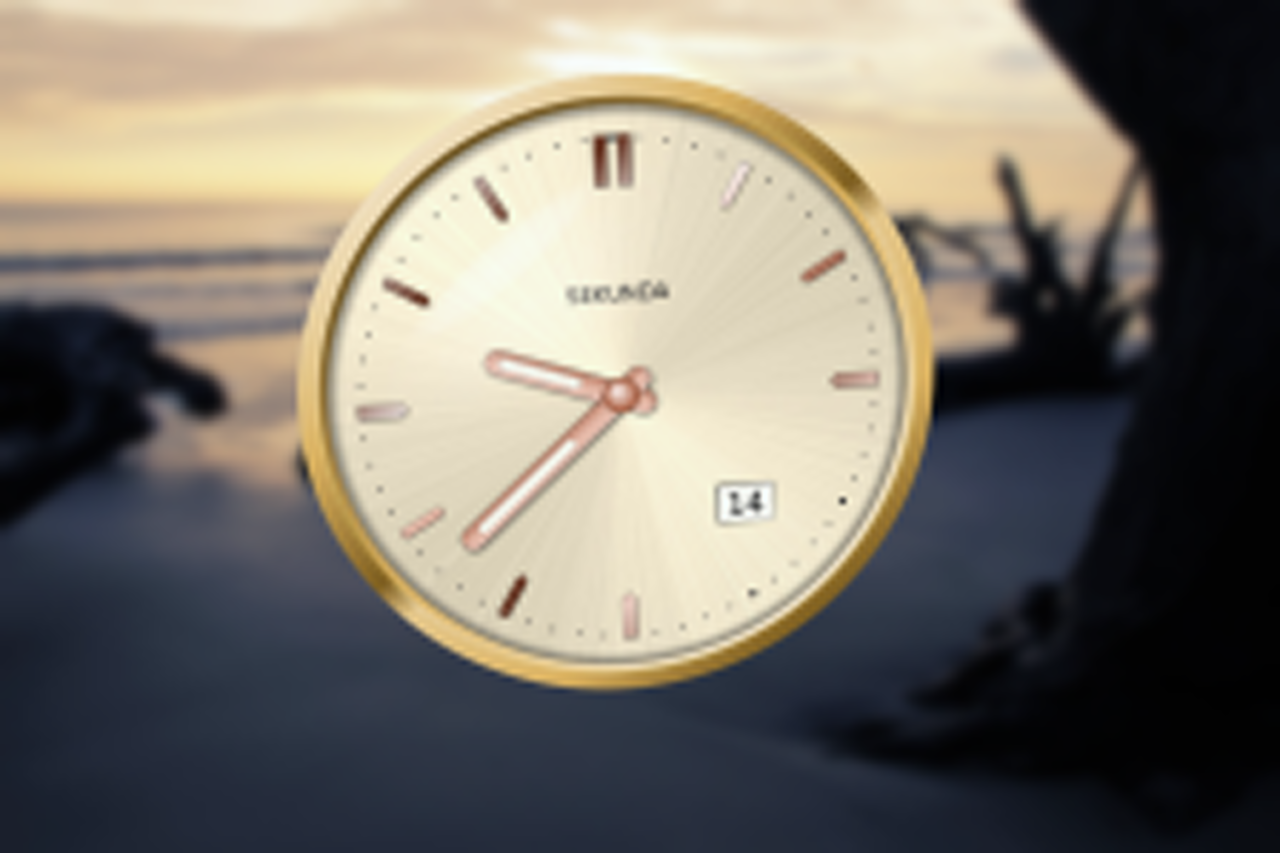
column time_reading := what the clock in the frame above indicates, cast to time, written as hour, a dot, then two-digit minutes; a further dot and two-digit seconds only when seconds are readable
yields 9.38
